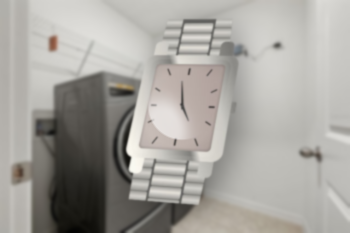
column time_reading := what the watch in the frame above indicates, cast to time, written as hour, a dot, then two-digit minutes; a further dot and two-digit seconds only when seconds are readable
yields 4.58
